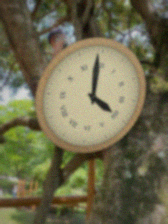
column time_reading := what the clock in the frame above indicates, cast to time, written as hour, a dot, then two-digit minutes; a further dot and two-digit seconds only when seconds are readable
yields 3.59
